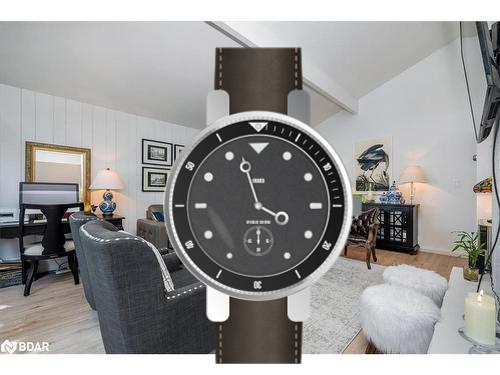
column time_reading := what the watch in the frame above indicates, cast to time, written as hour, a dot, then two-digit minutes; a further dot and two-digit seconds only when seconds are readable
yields 3.57
